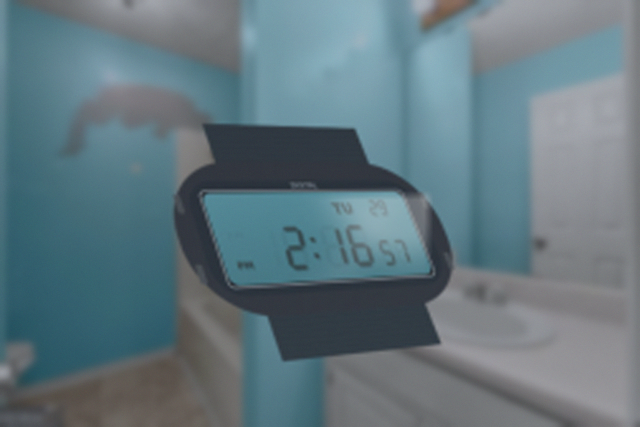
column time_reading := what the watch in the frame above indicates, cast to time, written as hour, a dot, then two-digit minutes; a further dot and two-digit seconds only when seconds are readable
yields 2.16.57
